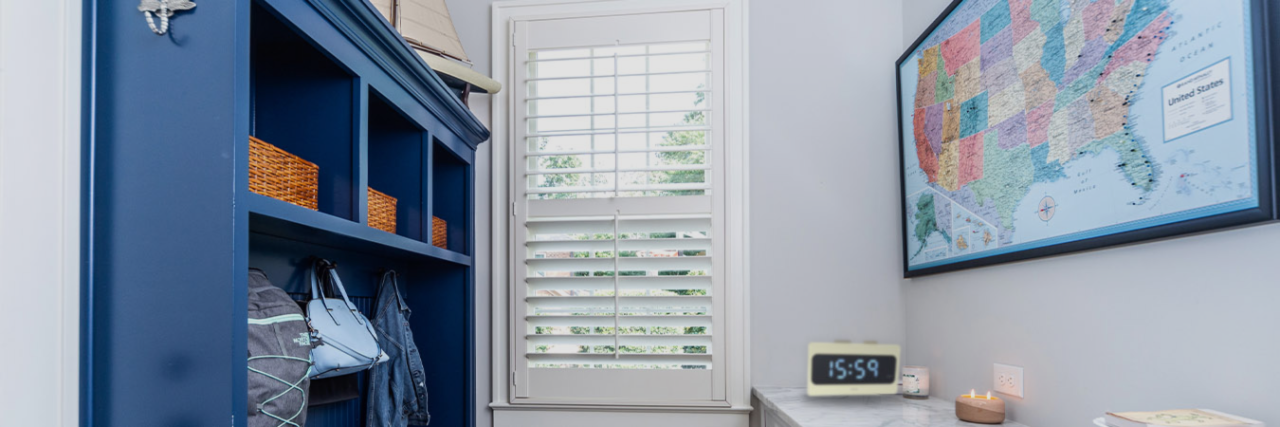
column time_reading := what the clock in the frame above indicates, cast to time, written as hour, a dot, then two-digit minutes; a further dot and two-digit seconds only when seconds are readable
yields 15.59
